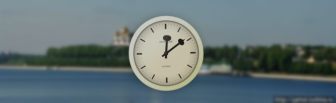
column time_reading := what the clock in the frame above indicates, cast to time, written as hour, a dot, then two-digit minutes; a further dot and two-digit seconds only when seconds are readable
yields 12.09
